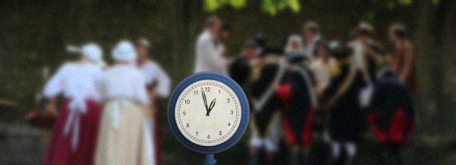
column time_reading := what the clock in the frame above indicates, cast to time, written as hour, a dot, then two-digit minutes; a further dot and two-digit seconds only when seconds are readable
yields 12.58
